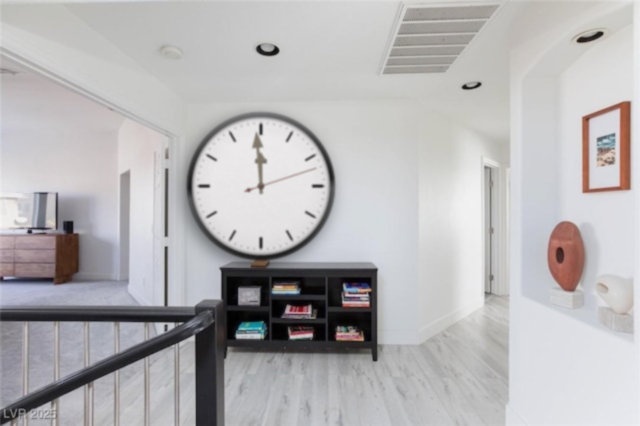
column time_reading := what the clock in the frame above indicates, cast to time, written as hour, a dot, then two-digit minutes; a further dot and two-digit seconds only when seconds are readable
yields 11.59.12
